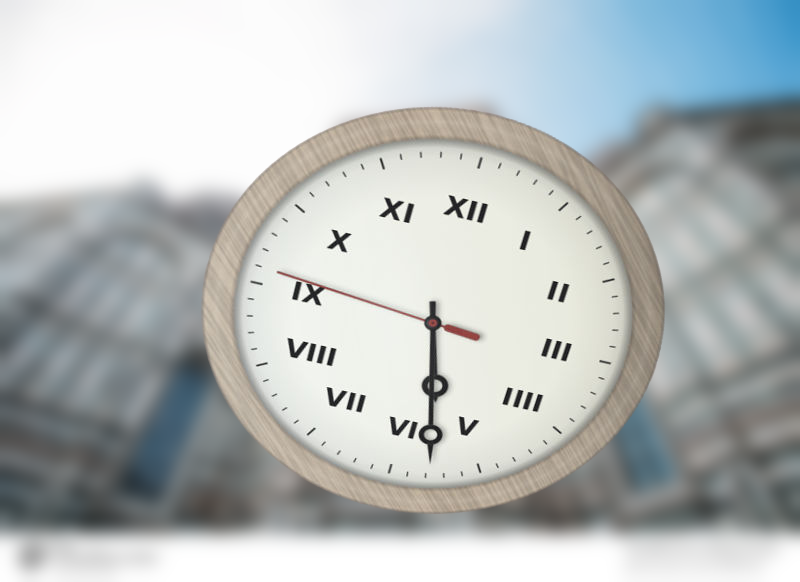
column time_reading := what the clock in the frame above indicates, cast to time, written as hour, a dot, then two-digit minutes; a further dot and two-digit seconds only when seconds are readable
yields 5.27.46
